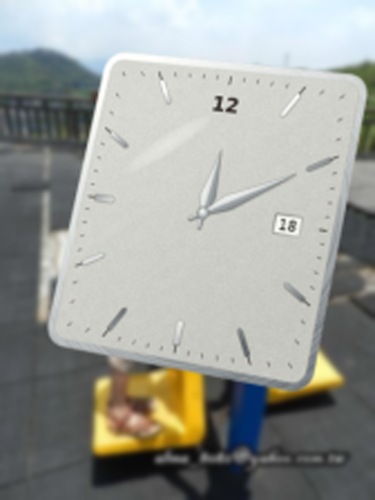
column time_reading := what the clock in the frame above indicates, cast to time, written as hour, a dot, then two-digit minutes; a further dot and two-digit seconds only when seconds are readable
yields 12.10
